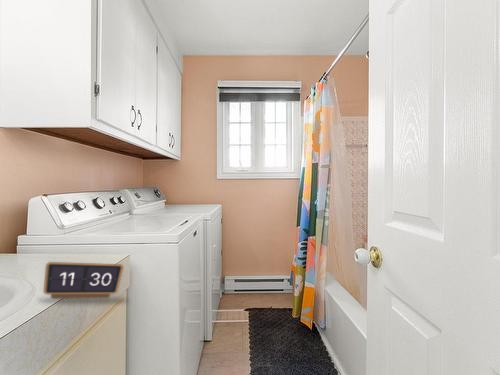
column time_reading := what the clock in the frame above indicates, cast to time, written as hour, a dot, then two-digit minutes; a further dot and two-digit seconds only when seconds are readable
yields 11.30
